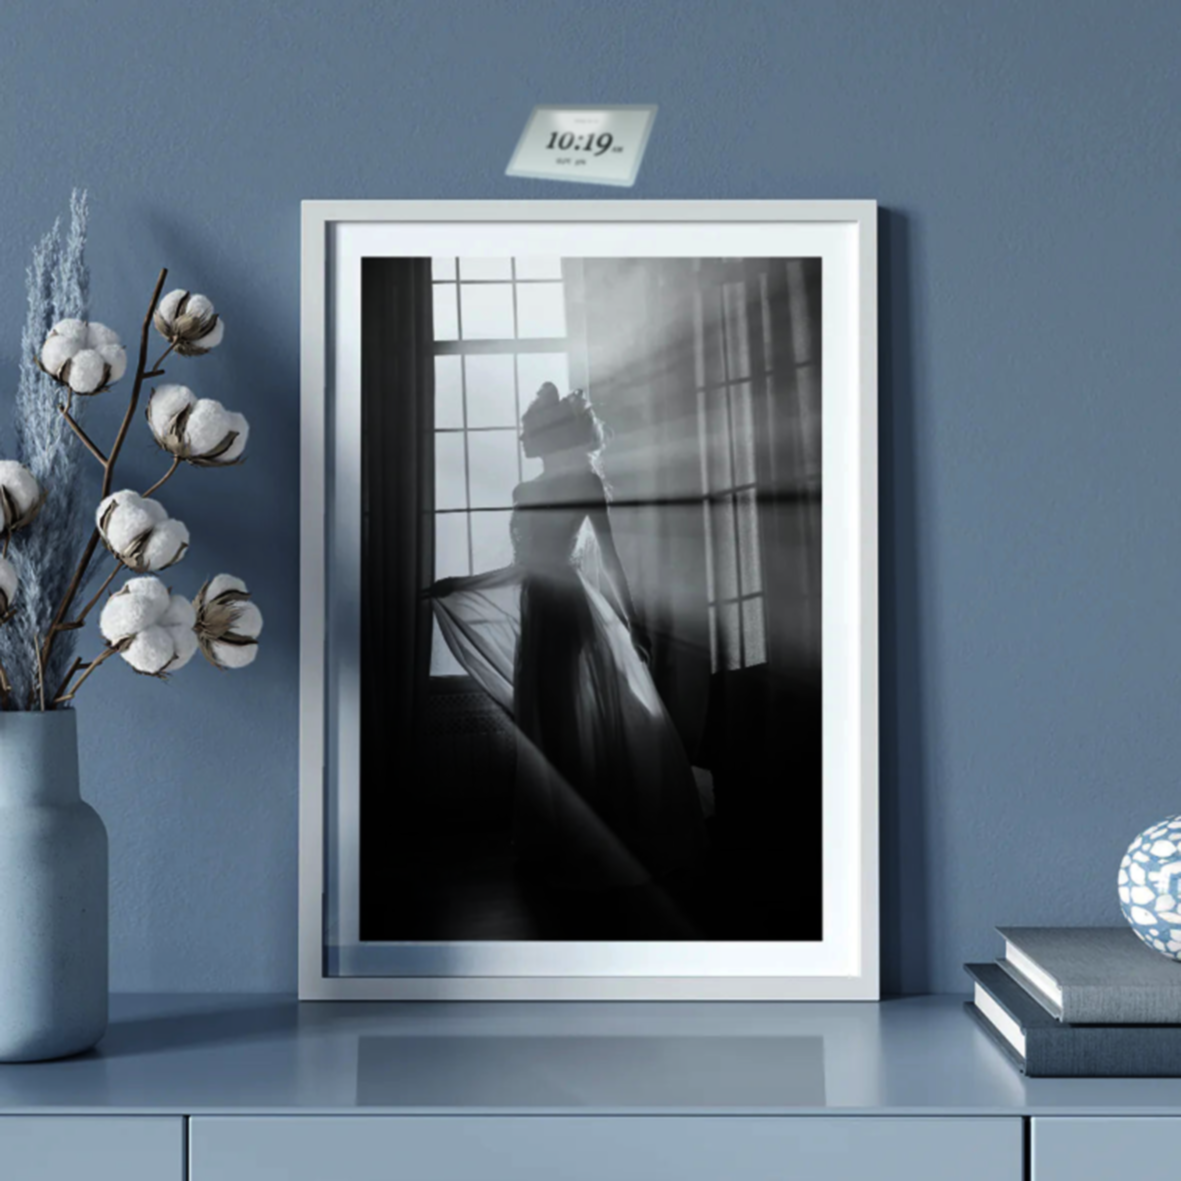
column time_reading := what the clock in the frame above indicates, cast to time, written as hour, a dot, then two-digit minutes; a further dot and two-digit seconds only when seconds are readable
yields 10.19
